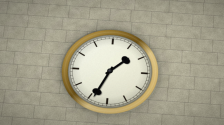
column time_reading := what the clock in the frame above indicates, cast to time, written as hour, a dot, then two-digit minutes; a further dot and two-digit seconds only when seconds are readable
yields 1.34
